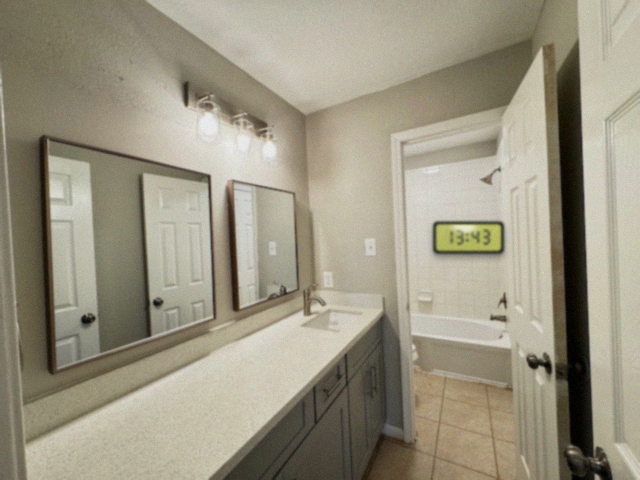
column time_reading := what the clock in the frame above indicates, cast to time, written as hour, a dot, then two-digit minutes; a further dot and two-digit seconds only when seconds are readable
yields 13.43
